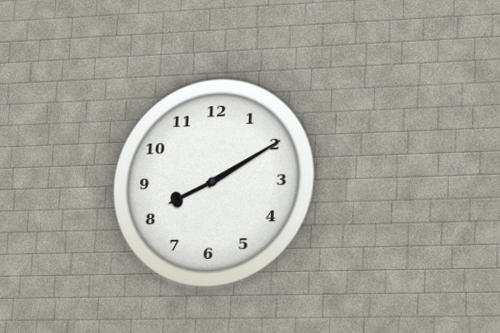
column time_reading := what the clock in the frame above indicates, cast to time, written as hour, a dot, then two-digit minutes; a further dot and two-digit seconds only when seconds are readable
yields 8.10
